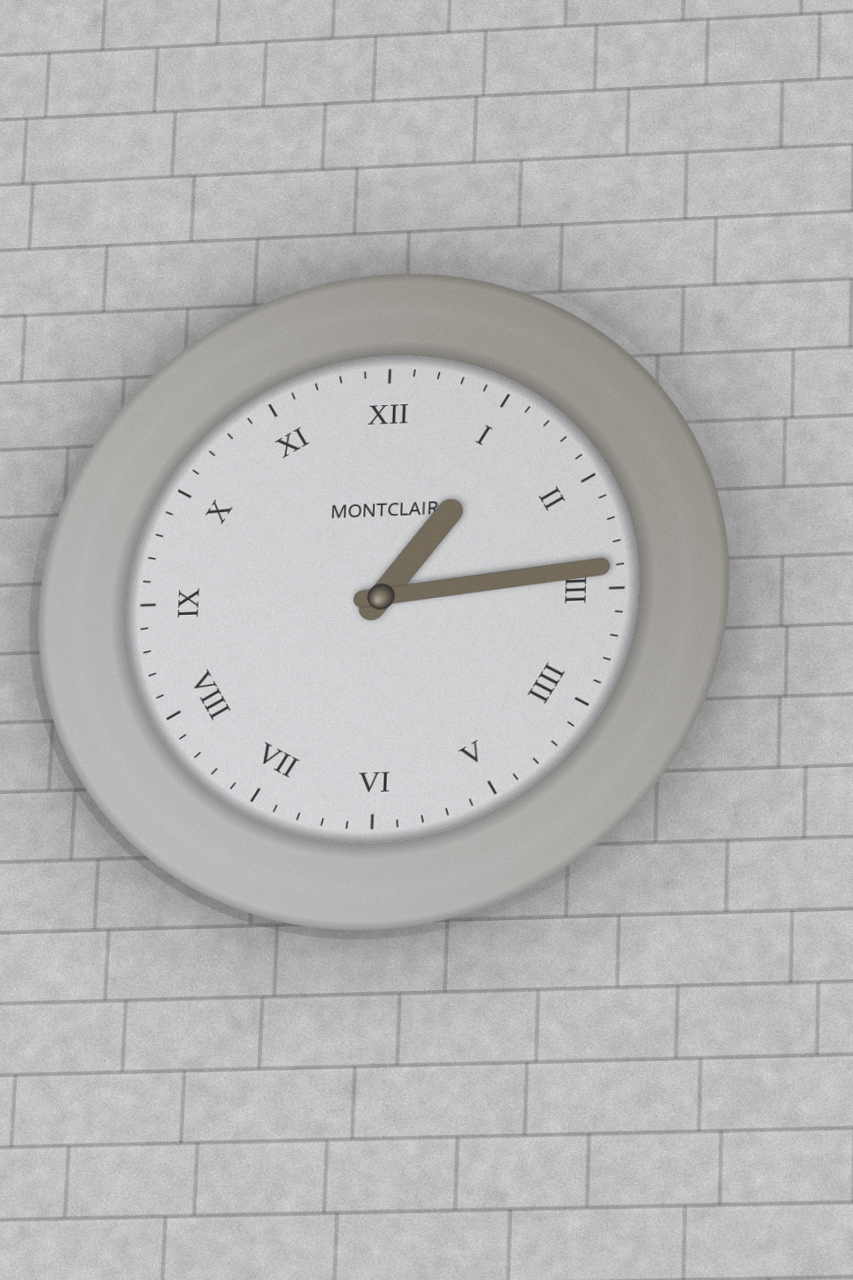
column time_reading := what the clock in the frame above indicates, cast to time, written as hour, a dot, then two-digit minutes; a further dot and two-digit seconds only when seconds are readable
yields 1.14
